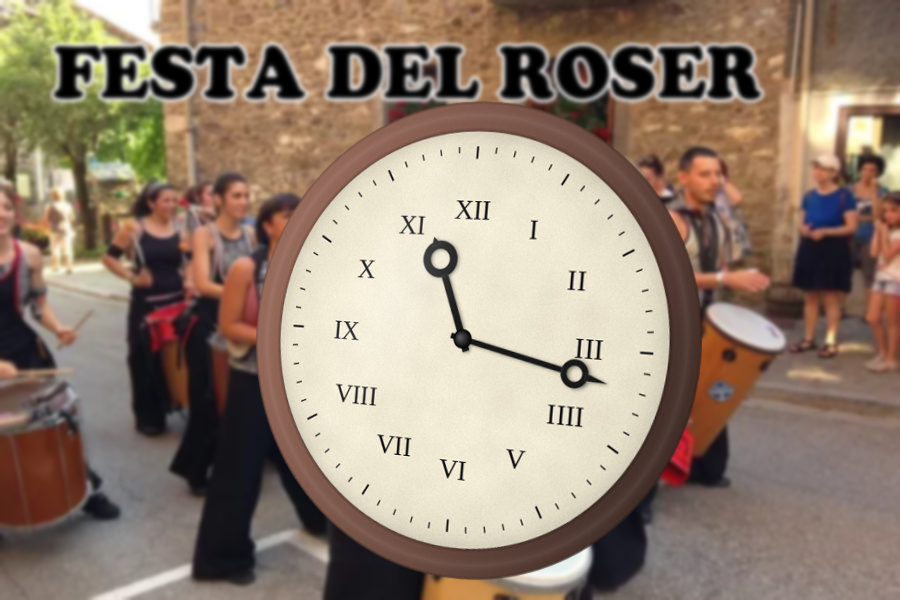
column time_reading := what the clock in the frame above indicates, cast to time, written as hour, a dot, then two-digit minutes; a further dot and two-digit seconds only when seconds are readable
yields 11.17
